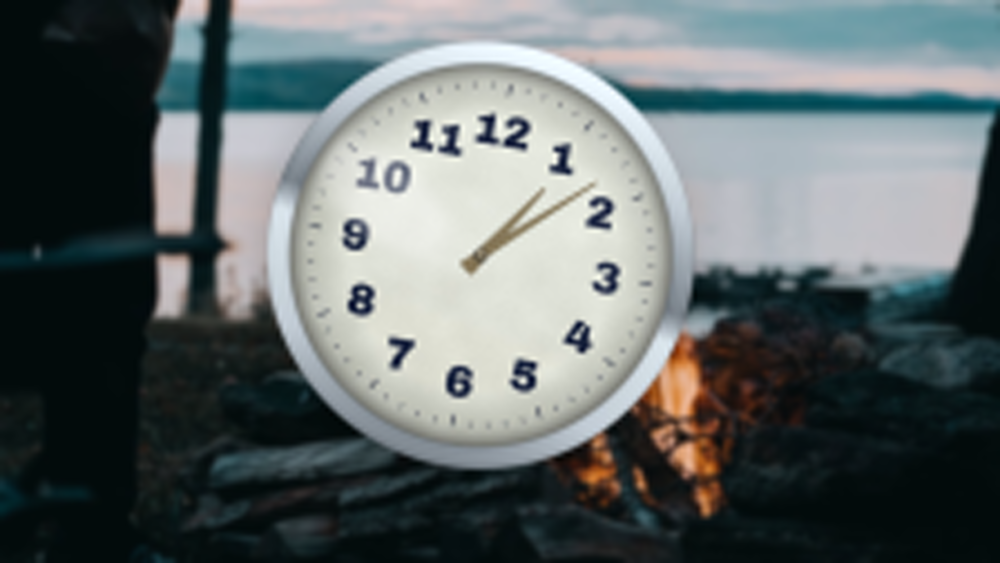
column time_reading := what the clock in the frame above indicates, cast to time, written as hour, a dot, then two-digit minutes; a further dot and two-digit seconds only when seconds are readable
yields 1.08
